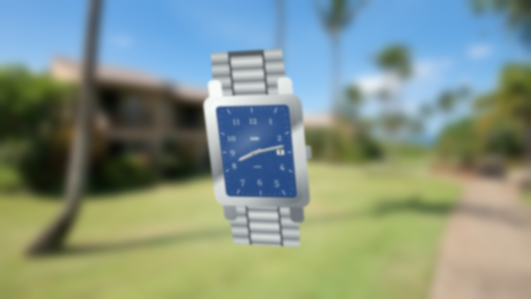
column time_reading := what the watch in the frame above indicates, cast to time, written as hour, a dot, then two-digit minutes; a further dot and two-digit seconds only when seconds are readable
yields 8.13
